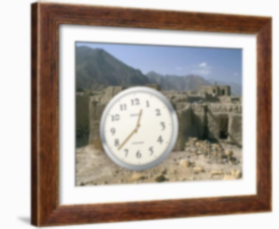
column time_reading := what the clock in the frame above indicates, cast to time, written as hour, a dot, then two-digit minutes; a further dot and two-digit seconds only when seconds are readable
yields 12.38
